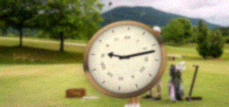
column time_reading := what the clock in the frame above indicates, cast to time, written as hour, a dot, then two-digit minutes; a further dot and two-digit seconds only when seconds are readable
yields 9.12
